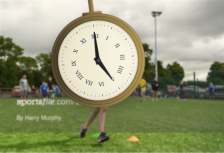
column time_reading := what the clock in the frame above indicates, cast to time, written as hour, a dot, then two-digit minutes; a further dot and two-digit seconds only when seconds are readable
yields 5.00
